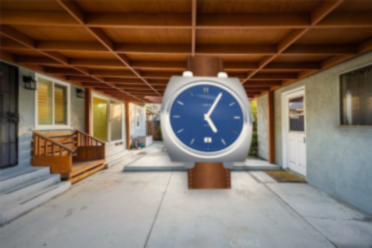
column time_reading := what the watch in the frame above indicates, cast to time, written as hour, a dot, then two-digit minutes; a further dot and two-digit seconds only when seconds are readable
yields 5.05
